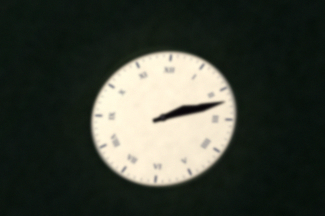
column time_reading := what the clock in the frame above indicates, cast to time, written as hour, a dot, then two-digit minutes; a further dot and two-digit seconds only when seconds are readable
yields 2.12
